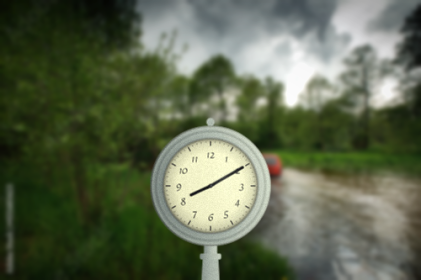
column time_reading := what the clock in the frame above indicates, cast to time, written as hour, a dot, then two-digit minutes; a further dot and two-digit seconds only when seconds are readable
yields 8.10
